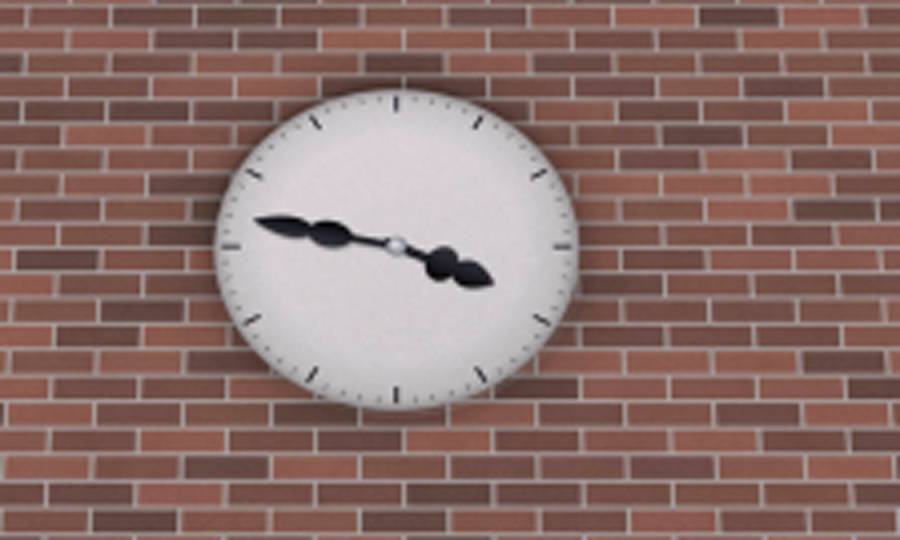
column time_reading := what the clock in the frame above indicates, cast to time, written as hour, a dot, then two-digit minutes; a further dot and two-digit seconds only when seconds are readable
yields 3.47
